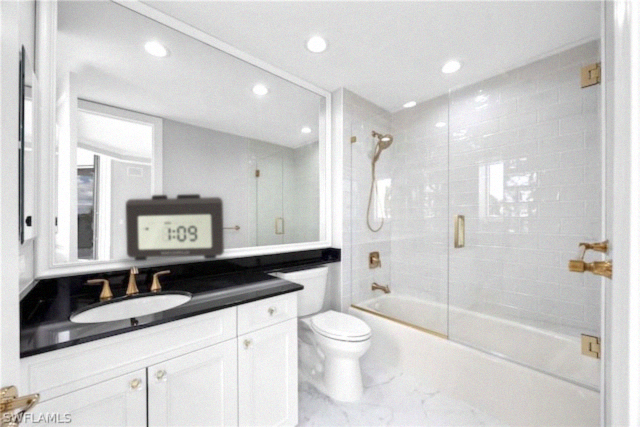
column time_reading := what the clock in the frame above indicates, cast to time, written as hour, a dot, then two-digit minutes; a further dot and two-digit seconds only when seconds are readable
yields 1.09
